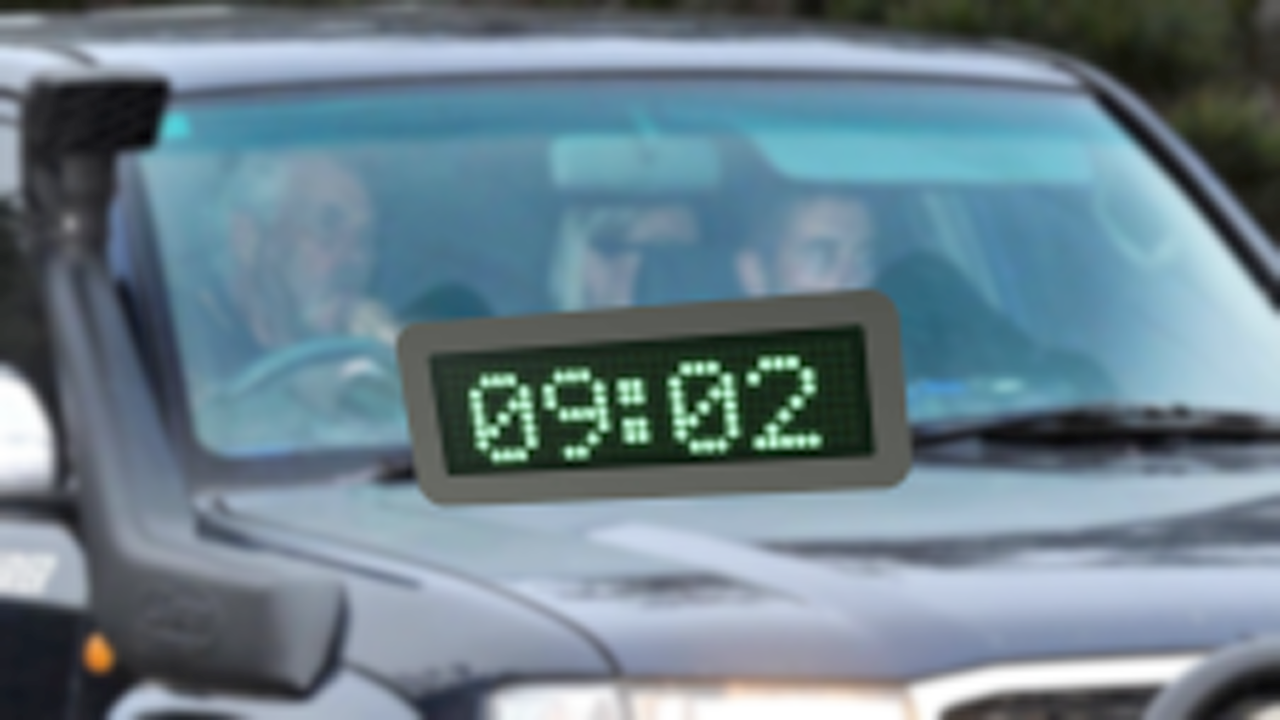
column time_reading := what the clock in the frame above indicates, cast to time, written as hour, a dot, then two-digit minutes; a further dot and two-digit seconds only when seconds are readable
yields 9.02
